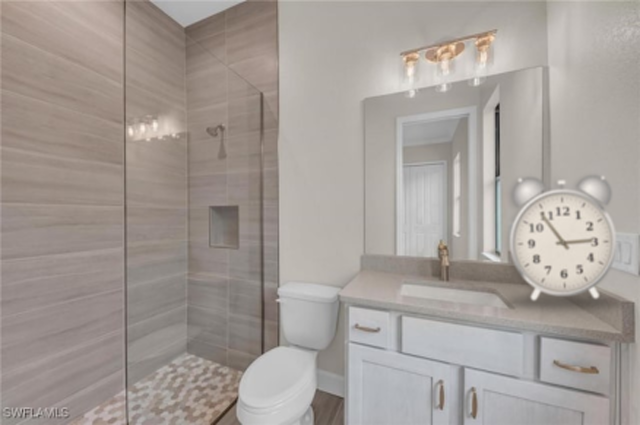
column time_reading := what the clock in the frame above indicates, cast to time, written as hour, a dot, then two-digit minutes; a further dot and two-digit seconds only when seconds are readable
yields 2.54
